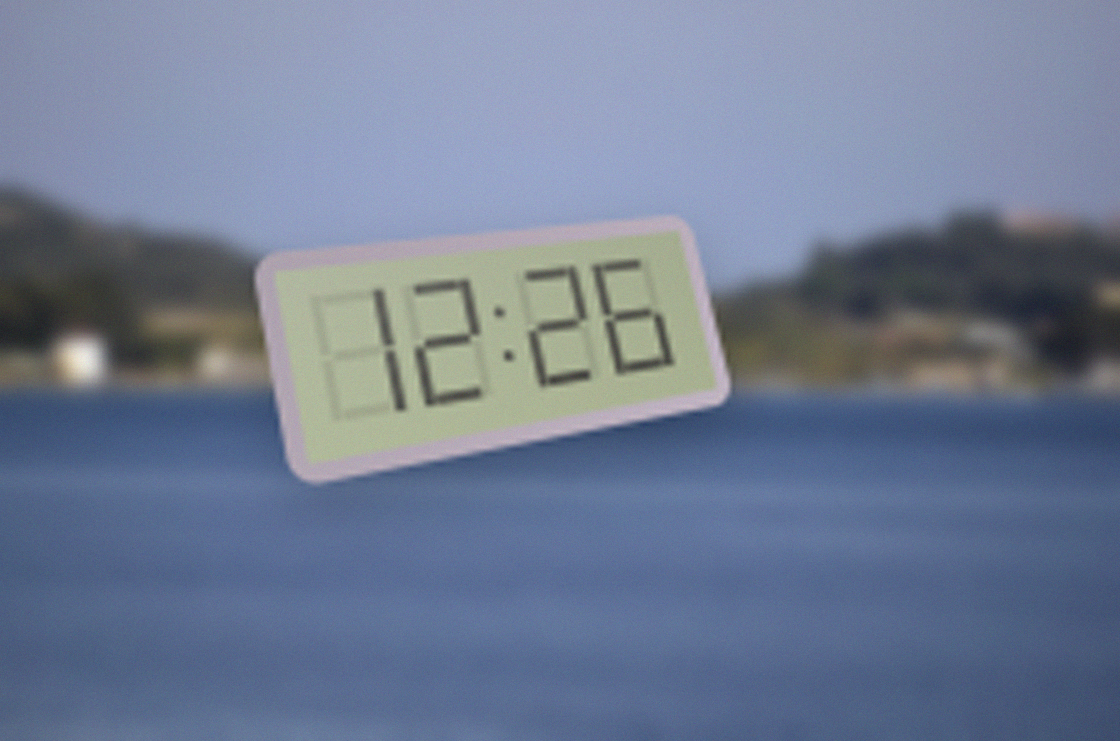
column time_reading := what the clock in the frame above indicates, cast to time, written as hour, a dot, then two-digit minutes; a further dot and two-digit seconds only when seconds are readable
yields 12.26
